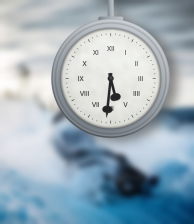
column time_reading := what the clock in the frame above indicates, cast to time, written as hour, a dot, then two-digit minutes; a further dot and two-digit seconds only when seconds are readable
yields 5.31
